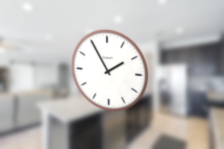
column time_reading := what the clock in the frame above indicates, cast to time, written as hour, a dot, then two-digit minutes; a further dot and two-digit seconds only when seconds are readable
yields 1.55
